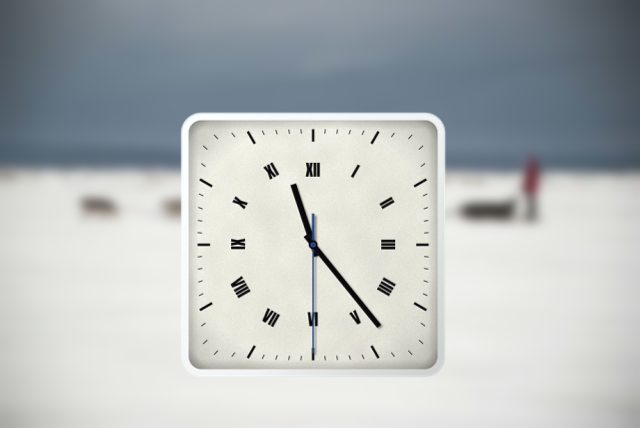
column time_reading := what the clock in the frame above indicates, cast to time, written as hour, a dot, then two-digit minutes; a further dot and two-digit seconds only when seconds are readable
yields 11.23.30
